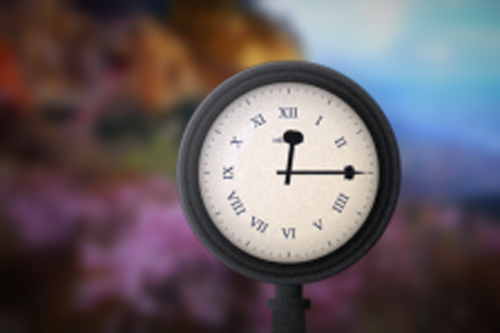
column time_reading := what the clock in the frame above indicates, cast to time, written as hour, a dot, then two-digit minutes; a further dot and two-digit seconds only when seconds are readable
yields 12.15
